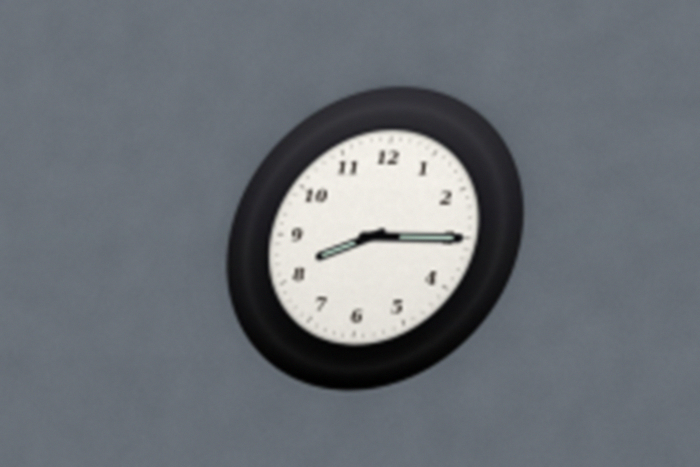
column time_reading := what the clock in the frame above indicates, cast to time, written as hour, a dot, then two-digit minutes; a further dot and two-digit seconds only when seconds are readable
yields 8.15
